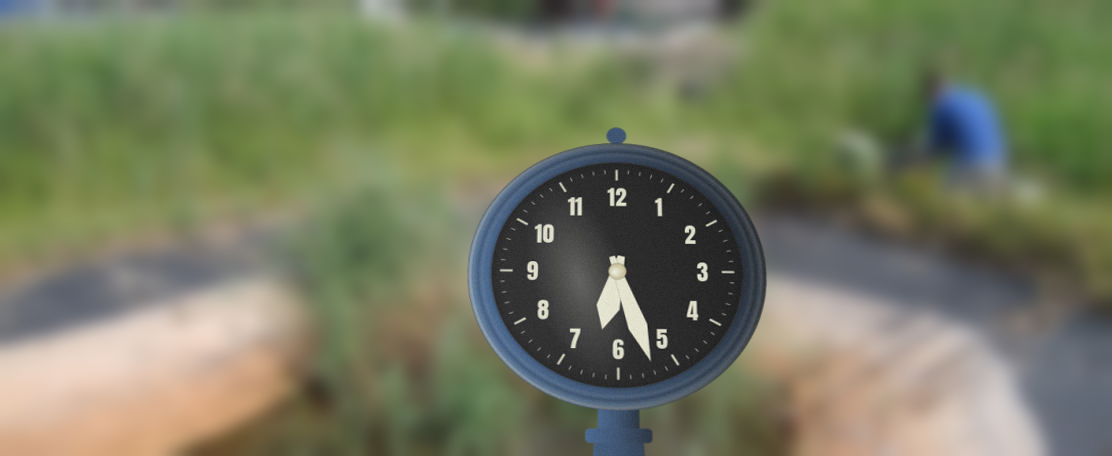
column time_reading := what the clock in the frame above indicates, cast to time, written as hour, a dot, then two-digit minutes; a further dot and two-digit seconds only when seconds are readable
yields 6.27
